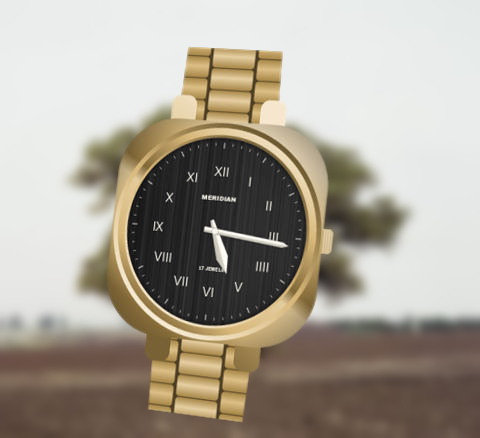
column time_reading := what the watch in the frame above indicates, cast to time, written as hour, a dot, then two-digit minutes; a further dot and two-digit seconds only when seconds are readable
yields 5.16
